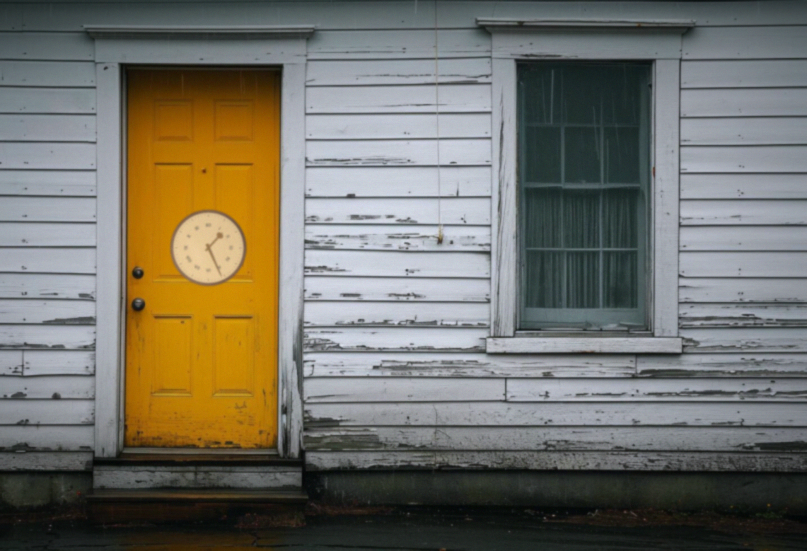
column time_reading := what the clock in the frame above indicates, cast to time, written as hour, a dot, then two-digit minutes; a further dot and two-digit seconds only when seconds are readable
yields 1.26
